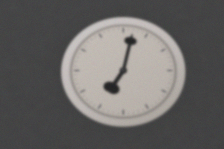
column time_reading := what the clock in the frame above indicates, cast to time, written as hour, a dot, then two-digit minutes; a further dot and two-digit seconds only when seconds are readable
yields 7.02
